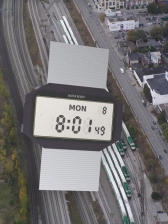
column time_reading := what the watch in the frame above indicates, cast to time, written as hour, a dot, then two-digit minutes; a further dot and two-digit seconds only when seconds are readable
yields 8.01.49
